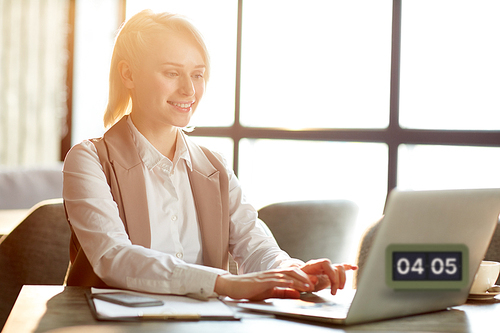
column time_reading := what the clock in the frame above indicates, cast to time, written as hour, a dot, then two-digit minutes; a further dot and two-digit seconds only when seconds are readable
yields 4.05
